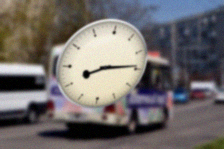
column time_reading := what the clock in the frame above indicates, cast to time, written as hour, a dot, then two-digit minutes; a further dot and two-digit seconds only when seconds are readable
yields 8.14
